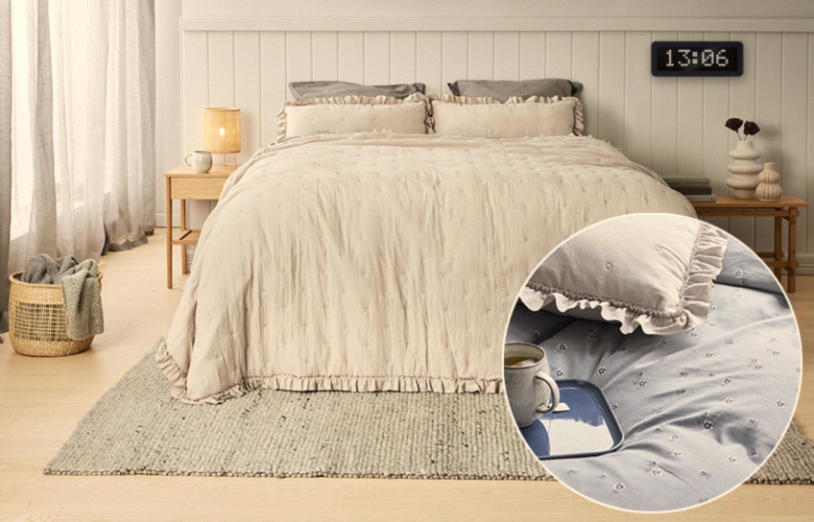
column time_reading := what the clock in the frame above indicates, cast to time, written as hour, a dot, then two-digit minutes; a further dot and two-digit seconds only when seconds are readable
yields 13.06
